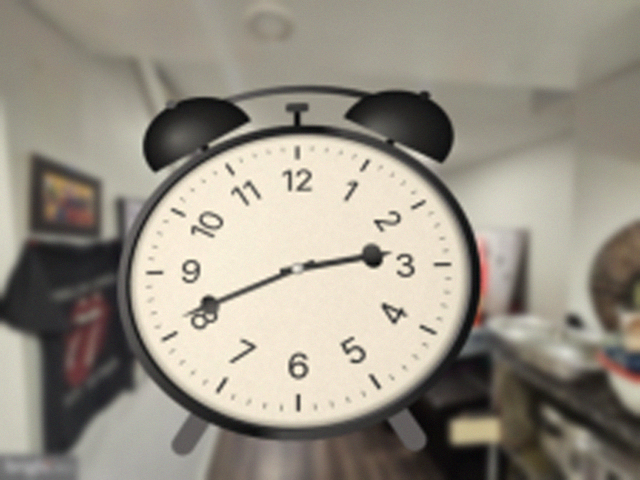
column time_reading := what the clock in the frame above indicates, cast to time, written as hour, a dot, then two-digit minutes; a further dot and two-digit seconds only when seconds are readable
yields 2.41
